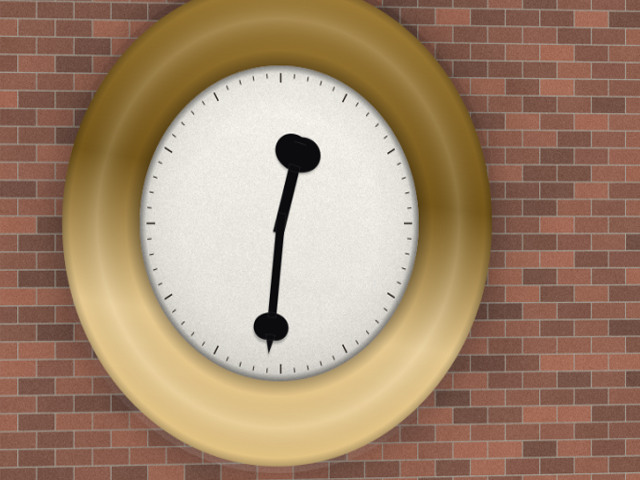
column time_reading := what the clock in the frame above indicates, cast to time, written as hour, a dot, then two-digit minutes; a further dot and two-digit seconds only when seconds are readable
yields 12.31
